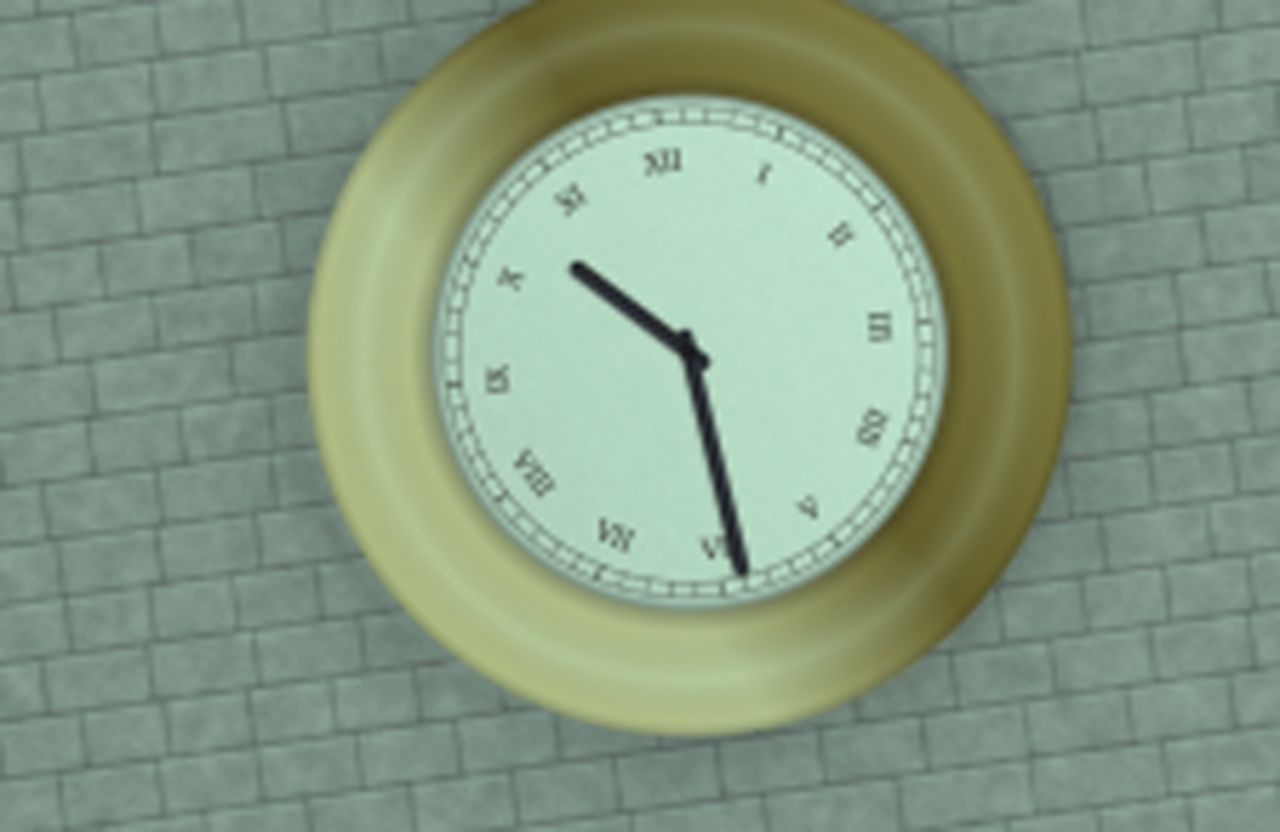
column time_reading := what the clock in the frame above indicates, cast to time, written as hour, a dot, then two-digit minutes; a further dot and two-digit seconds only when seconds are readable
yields 10.29
